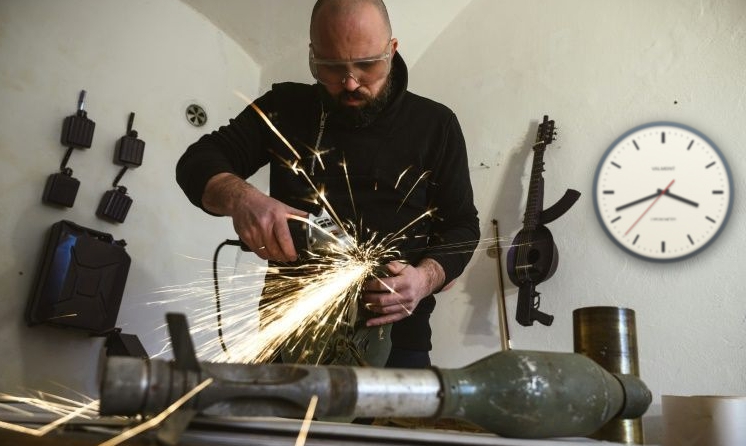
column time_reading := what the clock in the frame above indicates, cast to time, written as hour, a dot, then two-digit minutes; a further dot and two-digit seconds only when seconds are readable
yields 3.41.37
